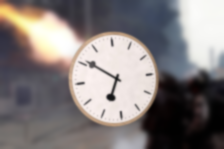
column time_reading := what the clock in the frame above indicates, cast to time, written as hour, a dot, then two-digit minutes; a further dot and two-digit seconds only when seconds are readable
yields 6.51
